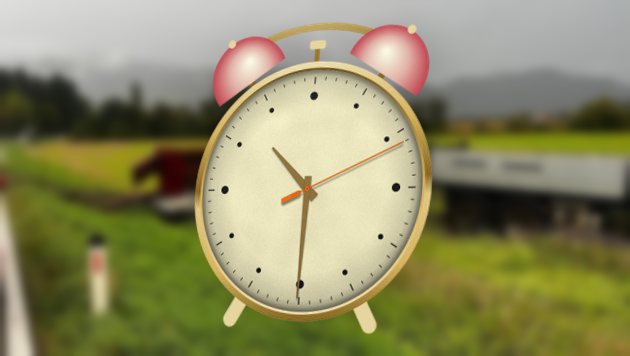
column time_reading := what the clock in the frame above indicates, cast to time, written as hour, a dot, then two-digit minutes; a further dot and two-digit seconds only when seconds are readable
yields 10.30.11
